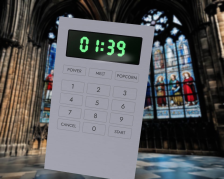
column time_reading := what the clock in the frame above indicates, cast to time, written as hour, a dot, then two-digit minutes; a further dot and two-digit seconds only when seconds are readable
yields 1.39
